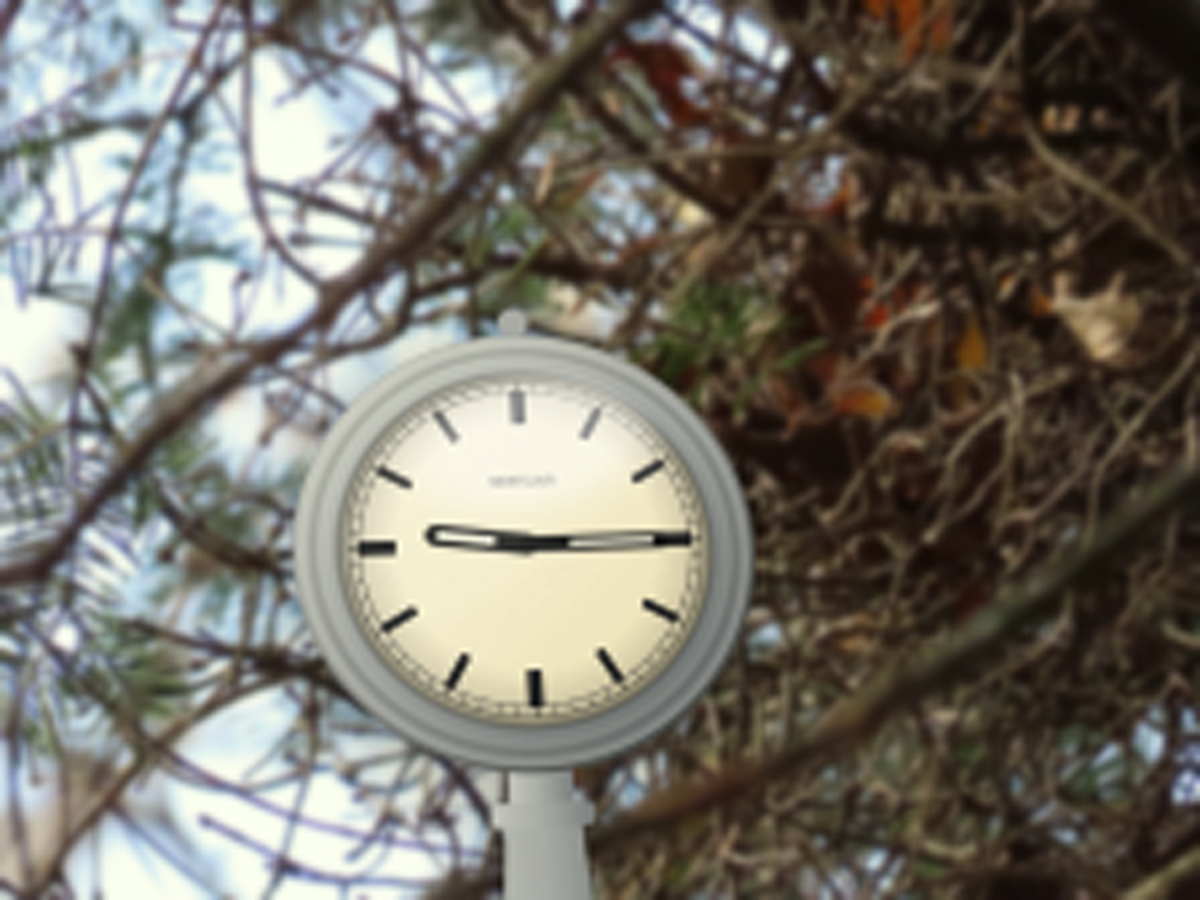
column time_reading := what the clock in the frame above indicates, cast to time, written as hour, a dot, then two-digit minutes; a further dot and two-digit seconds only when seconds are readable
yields 9.15
